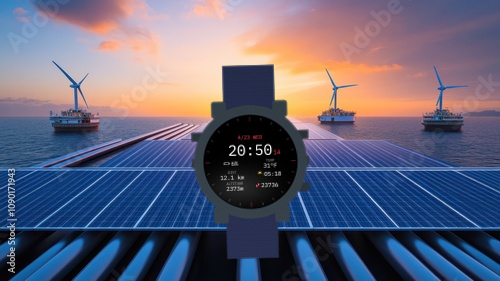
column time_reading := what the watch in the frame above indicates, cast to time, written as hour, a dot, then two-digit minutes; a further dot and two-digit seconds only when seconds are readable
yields 20.50
